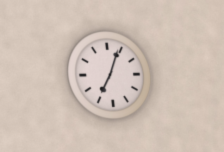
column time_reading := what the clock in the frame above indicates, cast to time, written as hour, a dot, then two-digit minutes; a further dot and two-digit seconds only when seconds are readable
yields 7.04
